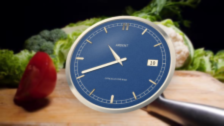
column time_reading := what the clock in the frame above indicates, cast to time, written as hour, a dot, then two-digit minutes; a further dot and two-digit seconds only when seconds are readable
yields 10.41
